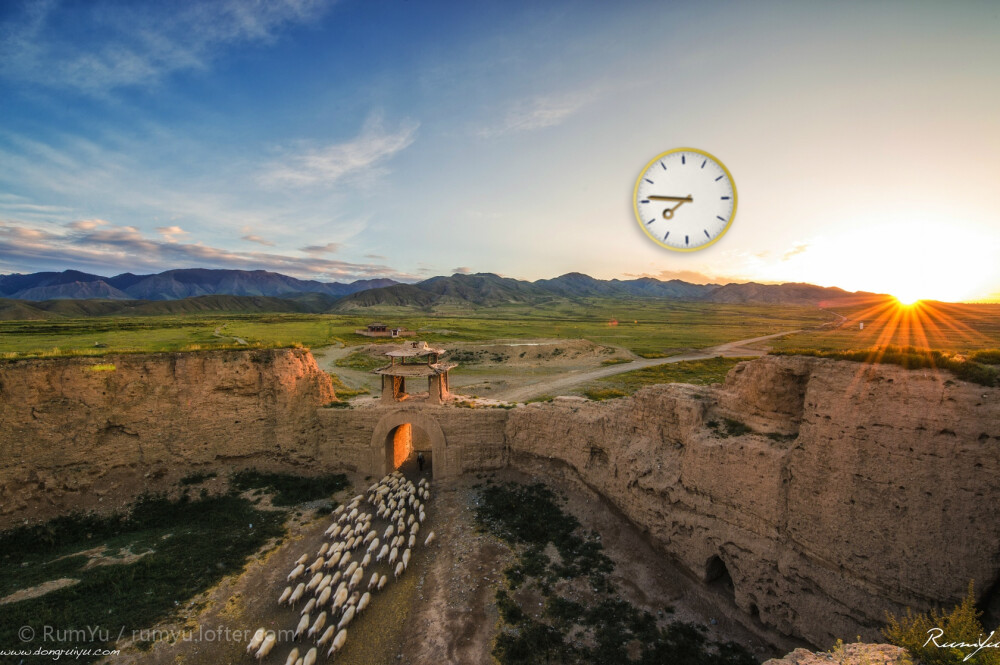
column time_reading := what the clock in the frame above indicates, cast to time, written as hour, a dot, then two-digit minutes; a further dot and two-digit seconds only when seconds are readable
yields 7.46
